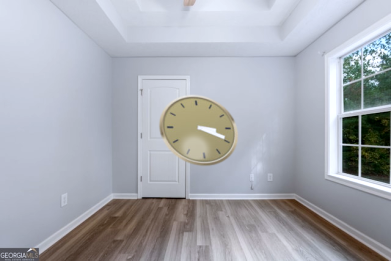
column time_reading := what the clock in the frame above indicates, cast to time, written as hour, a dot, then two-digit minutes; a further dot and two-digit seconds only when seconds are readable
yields 3.19
